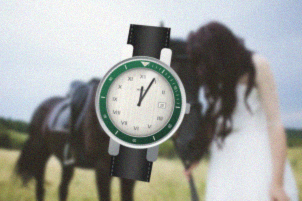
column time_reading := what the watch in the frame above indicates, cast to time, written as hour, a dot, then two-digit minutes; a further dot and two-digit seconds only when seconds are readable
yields 12.04
